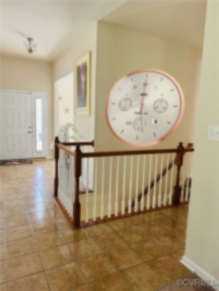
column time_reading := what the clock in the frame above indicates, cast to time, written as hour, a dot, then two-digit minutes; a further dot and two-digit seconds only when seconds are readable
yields 8.28
